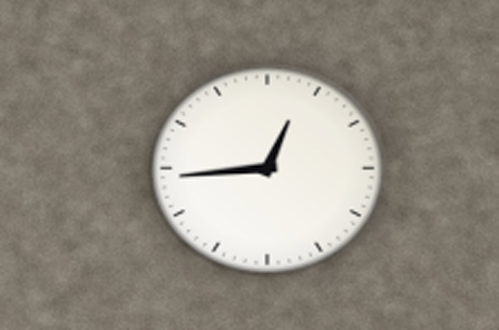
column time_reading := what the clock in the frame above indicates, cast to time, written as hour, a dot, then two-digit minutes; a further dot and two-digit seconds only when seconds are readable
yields 12.44
